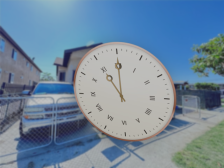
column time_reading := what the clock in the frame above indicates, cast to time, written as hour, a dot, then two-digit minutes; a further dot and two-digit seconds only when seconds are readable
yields 11.00
